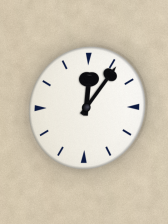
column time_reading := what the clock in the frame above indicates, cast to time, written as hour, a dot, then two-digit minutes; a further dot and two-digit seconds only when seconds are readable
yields 12.06
